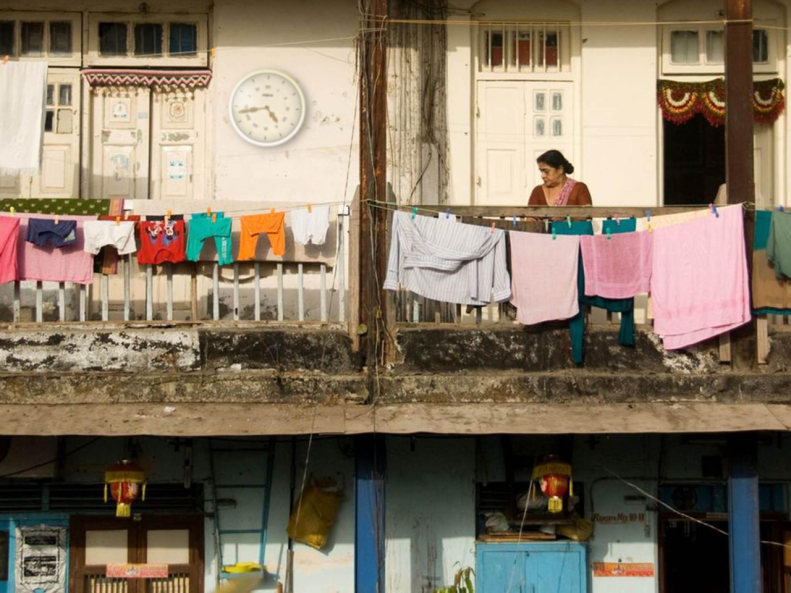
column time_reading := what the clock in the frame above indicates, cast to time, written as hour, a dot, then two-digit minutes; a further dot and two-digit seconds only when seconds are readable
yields 4.43
